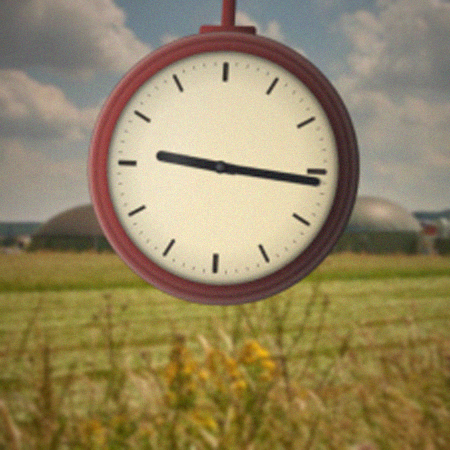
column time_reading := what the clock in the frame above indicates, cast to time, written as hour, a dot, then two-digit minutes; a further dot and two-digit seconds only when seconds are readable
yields 9.16
